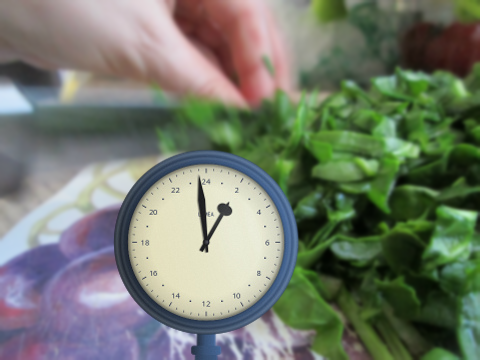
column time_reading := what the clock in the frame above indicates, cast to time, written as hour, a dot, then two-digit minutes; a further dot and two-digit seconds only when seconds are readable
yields 1.59
